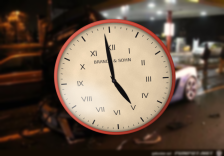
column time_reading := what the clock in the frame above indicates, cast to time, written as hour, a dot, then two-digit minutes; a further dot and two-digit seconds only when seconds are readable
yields 4.59
